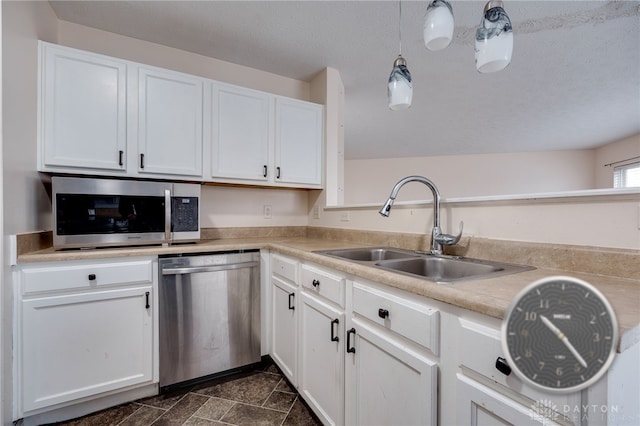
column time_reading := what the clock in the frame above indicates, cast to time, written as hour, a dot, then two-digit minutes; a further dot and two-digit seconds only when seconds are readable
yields 10.23
